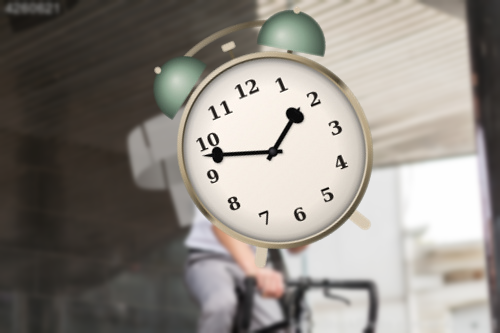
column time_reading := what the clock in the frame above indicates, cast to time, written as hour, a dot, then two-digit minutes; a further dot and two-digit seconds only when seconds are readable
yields 1.48
